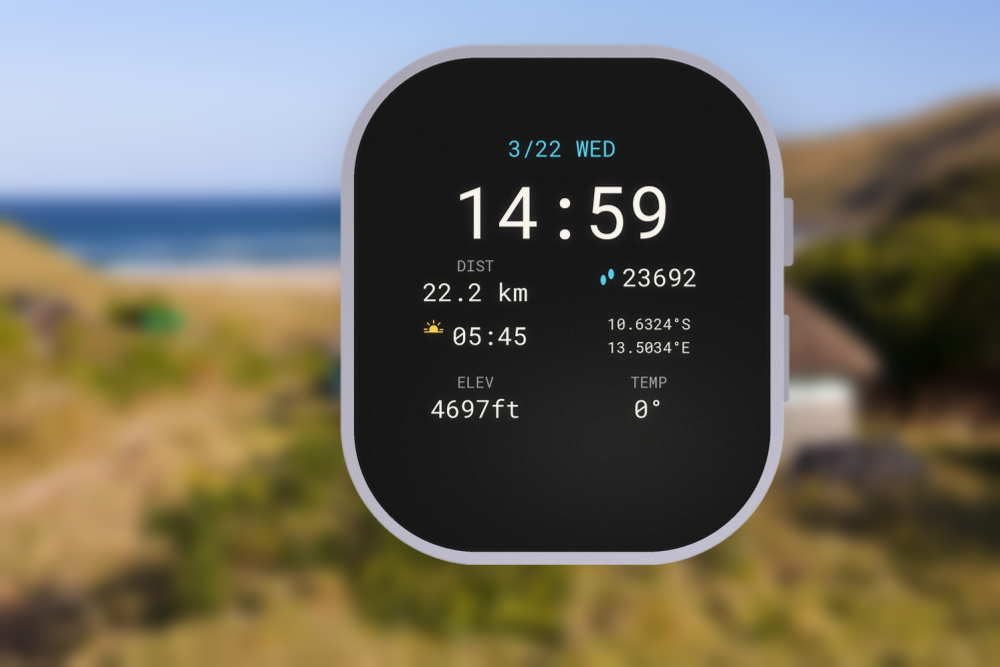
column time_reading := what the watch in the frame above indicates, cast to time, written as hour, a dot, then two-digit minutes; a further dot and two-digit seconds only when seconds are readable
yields 14.59
